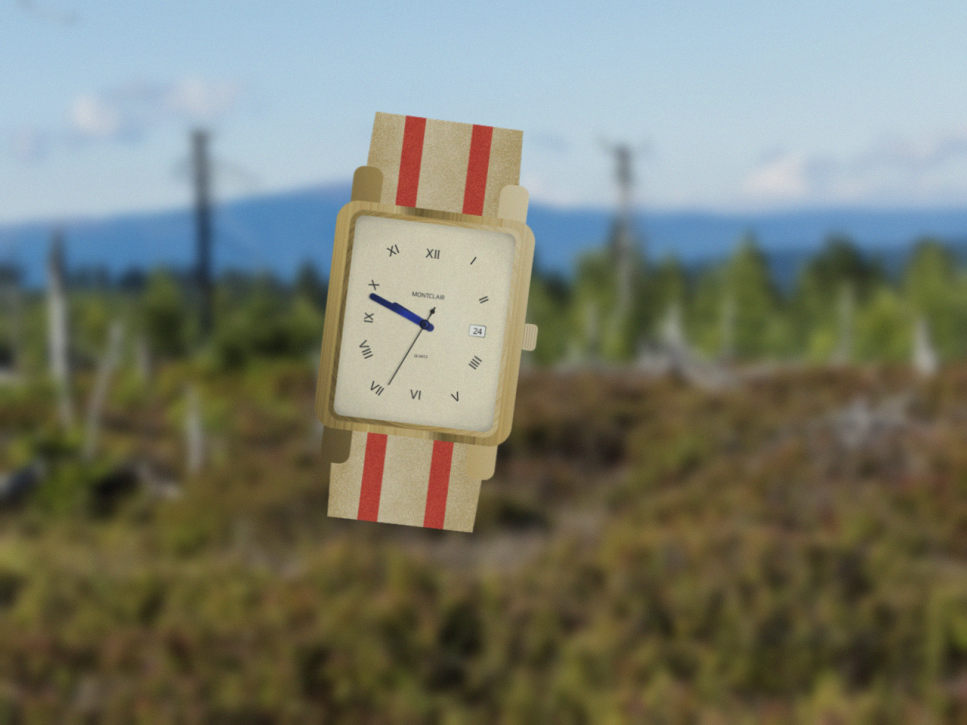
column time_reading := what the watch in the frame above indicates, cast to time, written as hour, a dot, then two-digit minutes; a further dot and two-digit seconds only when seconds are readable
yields 9.48.34
